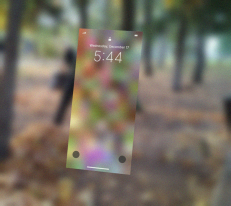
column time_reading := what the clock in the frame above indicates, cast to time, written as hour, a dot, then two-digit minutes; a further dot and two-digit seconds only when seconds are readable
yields 5.44
